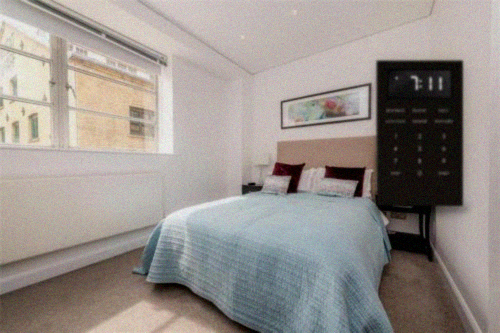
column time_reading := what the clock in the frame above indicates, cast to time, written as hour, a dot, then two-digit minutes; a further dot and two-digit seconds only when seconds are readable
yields 7.11
